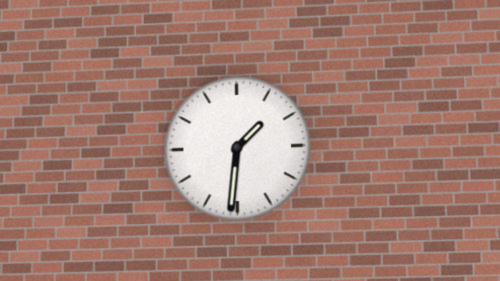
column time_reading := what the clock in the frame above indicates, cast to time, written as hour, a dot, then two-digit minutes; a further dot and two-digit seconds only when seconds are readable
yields 1.31
